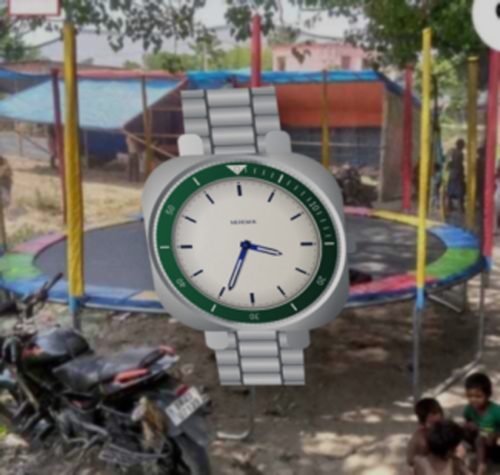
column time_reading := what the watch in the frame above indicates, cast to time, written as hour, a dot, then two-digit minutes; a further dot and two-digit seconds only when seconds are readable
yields 3.34
